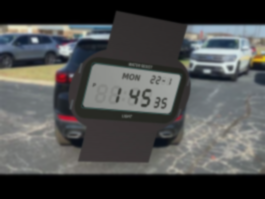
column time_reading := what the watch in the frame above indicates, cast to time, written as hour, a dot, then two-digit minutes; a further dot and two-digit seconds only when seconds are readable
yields 1.45.35
